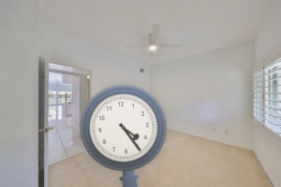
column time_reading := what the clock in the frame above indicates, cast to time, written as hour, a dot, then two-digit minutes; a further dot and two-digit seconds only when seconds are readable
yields 4.25
